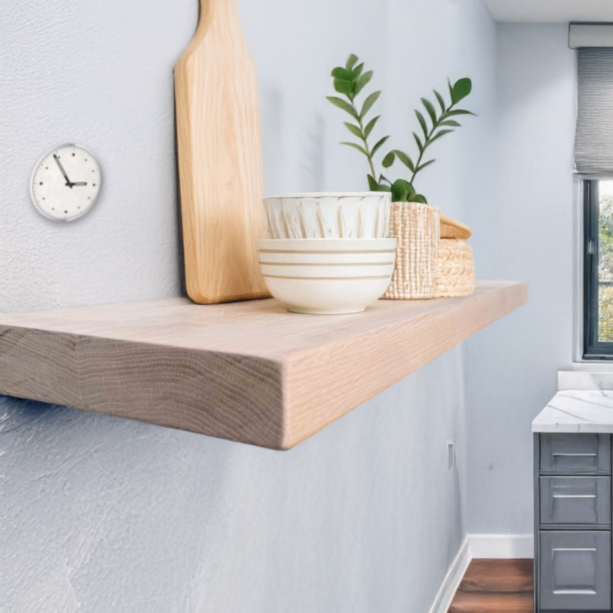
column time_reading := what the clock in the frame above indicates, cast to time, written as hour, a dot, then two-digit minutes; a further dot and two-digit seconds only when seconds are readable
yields 2.54
